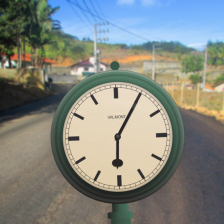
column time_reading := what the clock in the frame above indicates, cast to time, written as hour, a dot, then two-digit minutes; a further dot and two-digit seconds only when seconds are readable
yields 6.05
